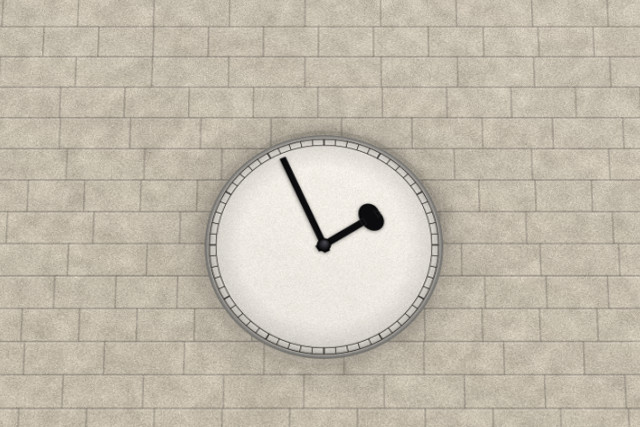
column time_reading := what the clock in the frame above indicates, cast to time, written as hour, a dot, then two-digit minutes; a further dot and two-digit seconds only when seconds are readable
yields 1.56
